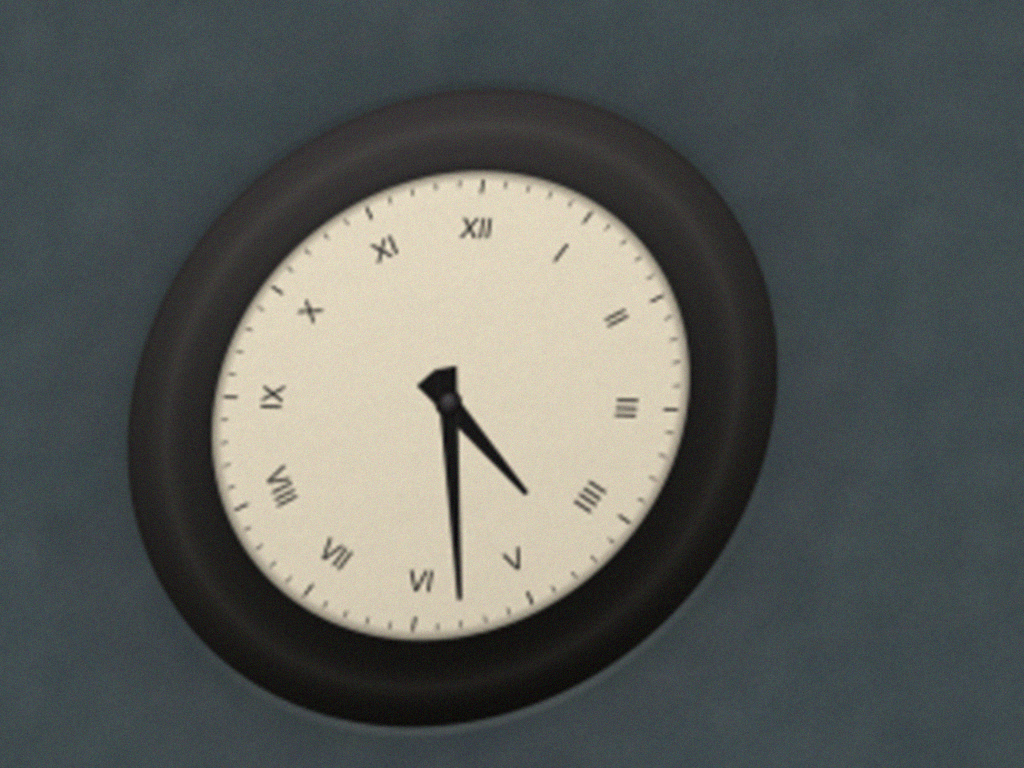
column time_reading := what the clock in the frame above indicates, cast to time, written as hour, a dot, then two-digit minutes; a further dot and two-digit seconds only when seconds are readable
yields 4.28
